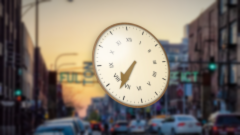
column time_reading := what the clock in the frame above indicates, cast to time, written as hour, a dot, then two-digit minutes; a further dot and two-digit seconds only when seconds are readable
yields 7.37
